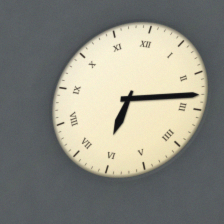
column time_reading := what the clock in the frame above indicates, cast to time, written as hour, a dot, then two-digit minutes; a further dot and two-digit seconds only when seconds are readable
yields 6.13
